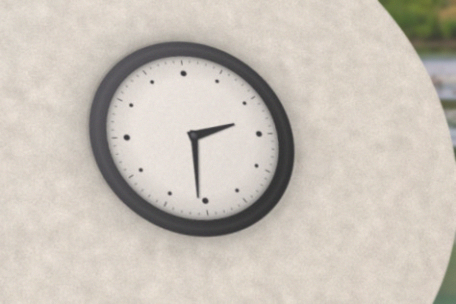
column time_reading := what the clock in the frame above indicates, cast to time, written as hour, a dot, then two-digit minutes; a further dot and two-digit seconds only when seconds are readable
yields 2.31
